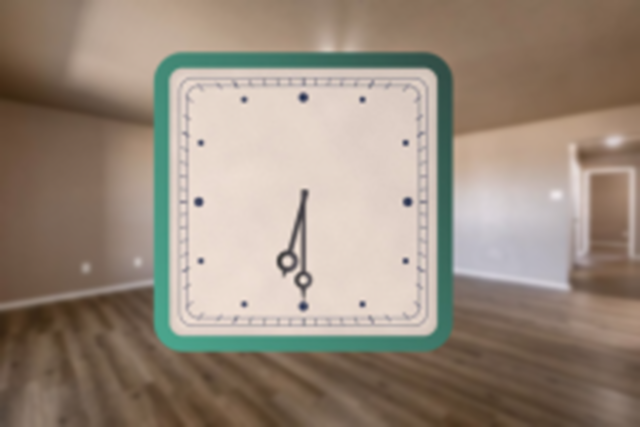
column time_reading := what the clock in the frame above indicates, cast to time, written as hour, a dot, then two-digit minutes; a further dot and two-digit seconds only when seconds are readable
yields 6.30
